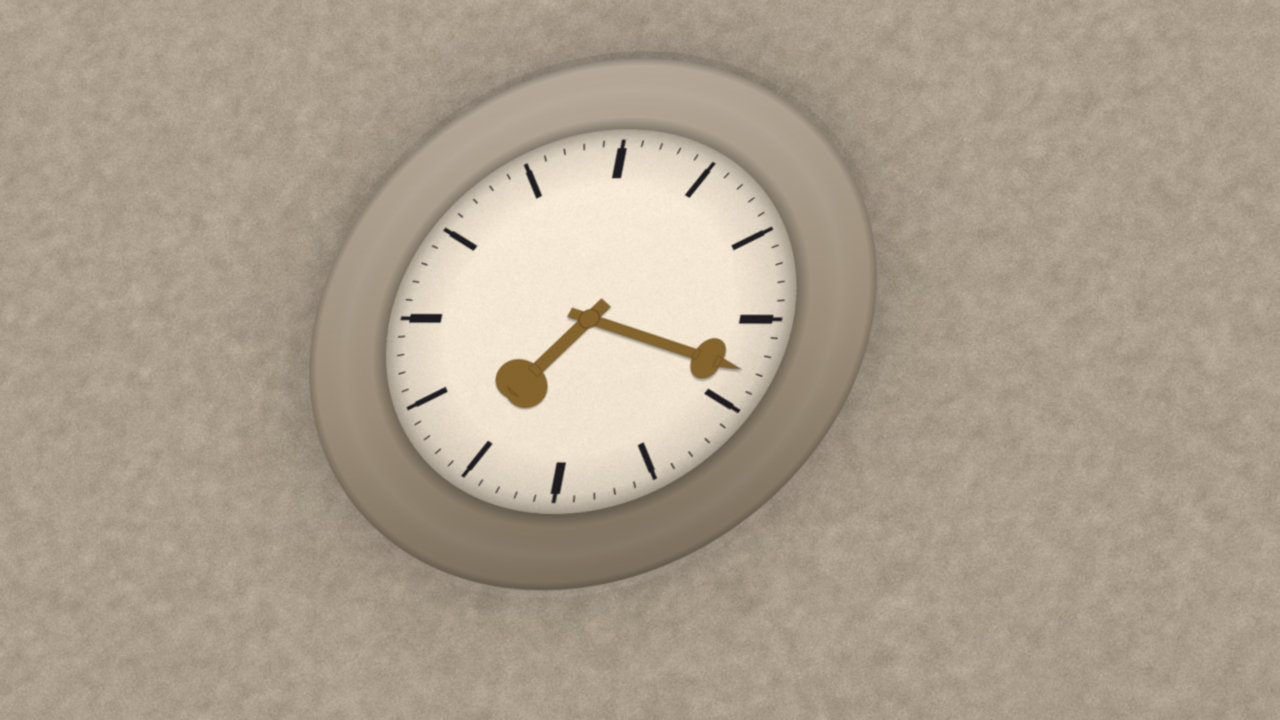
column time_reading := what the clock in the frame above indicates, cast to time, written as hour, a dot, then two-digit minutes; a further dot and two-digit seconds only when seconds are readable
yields 7.18
